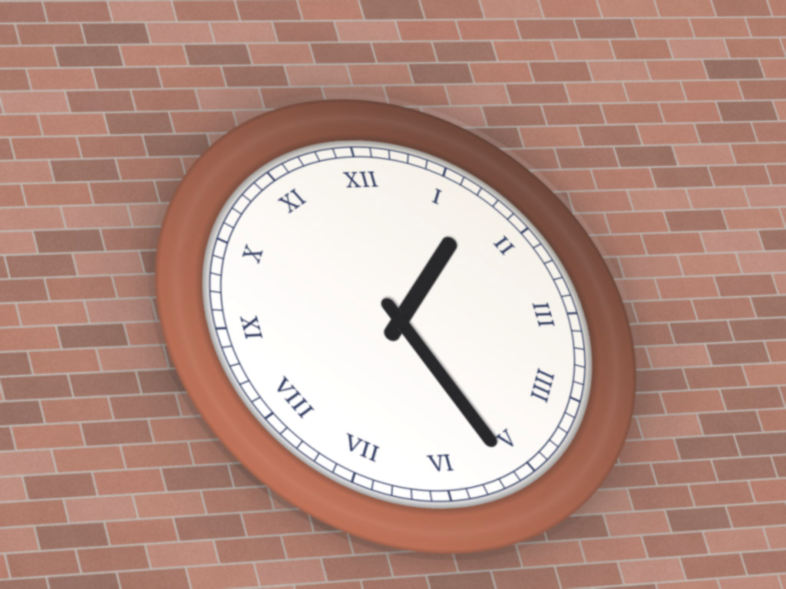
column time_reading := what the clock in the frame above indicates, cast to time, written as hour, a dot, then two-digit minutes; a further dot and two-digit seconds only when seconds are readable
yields 1.26
